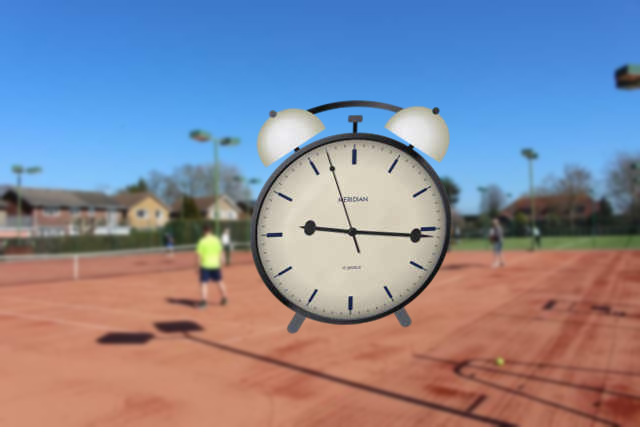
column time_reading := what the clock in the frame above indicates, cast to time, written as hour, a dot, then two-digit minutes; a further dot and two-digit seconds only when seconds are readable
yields 9.15.57
